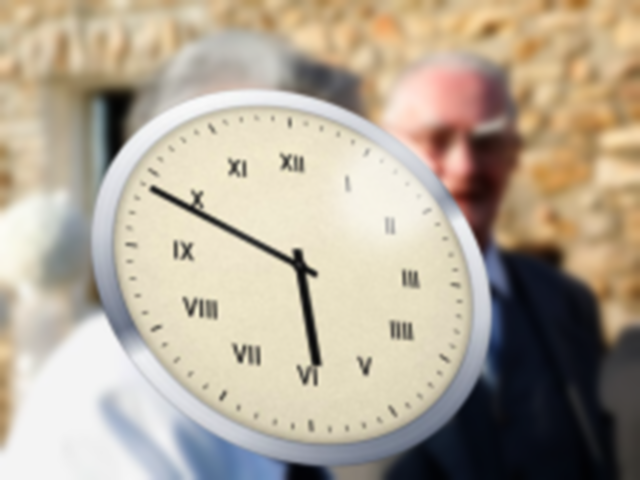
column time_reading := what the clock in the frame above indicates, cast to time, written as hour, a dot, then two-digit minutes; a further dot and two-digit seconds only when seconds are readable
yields 5.49
